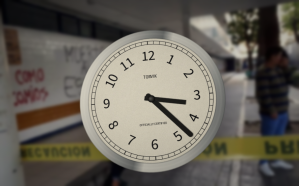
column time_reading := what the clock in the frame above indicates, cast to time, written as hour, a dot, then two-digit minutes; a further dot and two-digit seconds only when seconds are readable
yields 3.23
